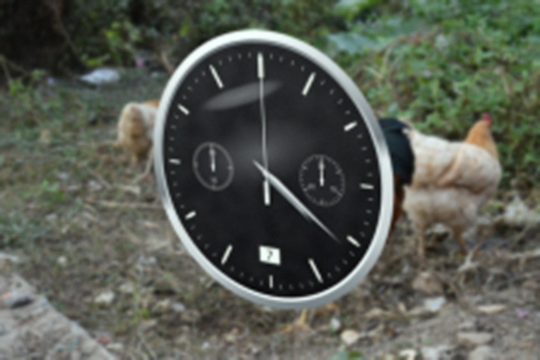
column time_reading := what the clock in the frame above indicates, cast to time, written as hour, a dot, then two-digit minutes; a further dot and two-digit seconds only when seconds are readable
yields 4.21
